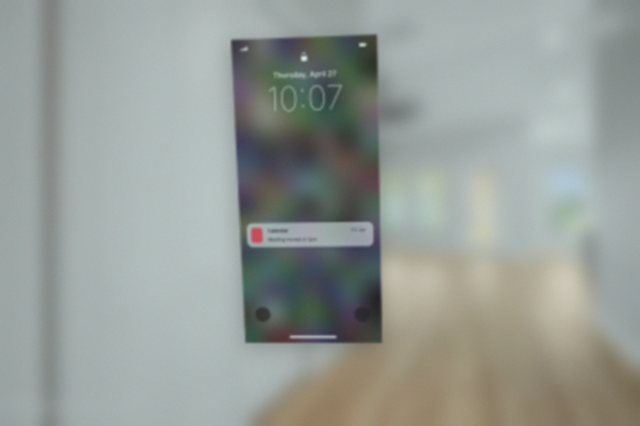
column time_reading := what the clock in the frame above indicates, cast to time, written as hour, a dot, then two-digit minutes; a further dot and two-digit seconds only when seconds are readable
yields 10.07
